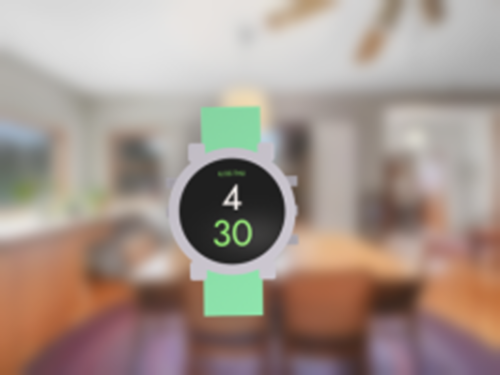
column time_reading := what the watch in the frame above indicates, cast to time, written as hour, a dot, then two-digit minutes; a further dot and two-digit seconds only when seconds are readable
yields 4.30
